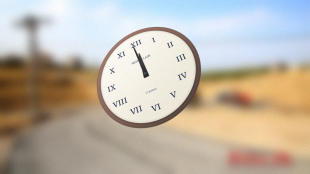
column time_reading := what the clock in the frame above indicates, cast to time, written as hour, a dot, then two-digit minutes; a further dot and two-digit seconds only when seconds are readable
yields 11.59
